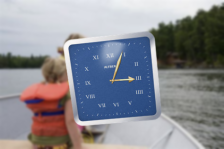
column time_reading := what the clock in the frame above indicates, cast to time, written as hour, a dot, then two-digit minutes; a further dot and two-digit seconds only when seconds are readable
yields 3.04
